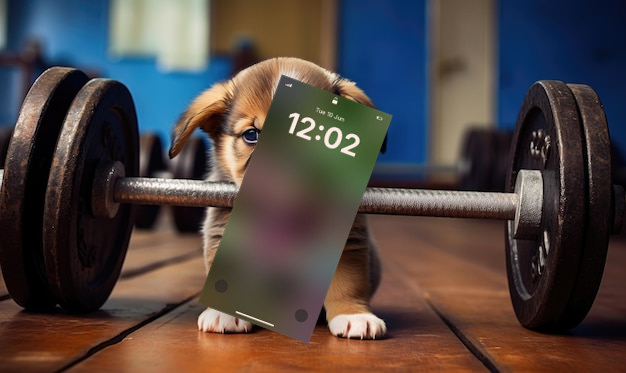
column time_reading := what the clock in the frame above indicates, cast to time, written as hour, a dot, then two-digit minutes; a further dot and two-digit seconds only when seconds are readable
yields 12.02
